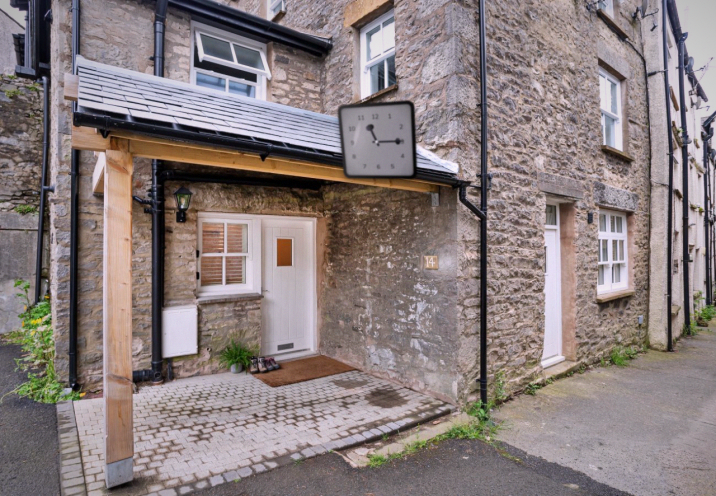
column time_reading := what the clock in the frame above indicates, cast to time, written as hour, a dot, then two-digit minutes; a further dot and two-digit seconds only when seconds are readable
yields 11.15
